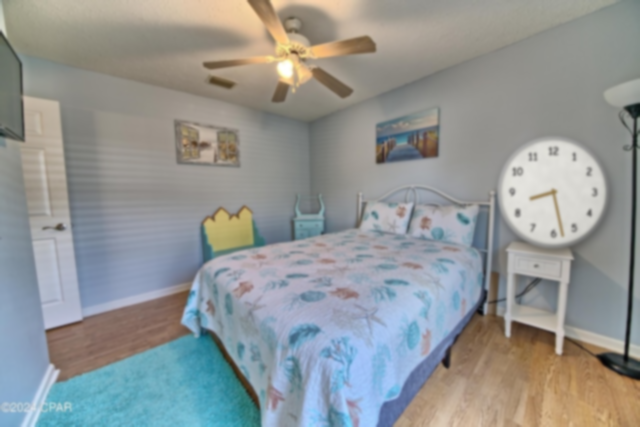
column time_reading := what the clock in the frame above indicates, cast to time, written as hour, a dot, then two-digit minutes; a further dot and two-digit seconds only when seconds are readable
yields 8.28
